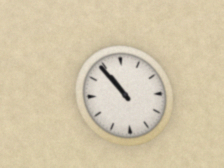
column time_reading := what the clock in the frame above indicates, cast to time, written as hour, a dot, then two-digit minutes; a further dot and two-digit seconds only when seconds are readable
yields 10.54
